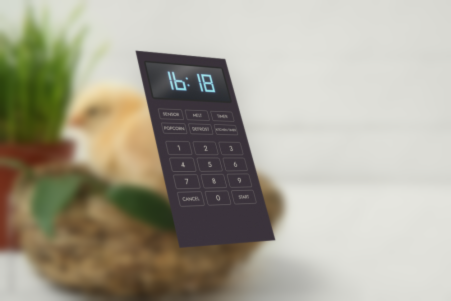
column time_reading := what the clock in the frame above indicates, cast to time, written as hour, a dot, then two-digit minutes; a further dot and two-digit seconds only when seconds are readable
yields 16.18
